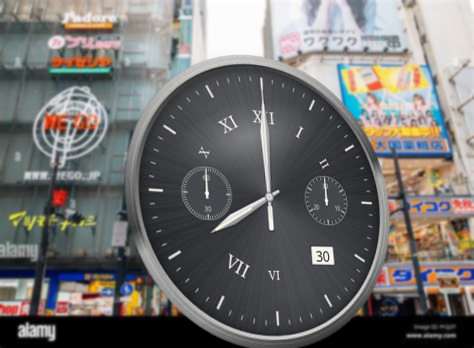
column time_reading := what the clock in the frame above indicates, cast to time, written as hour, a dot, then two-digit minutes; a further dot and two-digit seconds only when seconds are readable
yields 8.00
